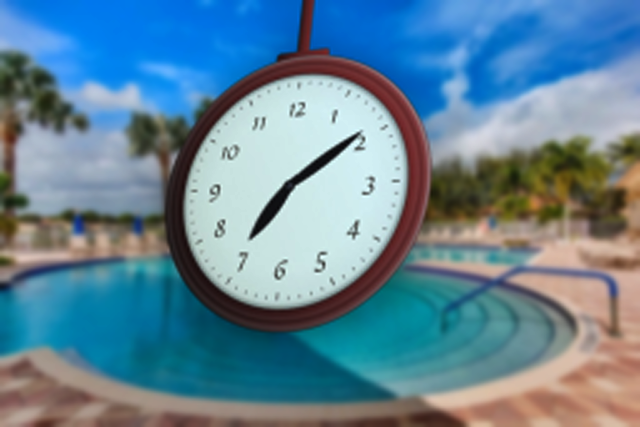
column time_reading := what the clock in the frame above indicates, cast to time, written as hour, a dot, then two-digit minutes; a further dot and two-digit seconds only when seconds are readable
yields 7.09
